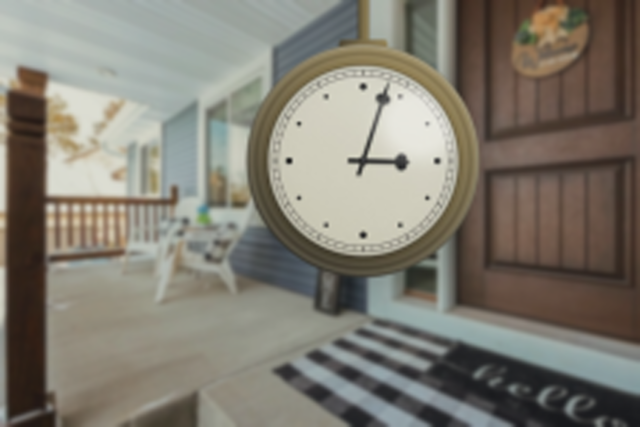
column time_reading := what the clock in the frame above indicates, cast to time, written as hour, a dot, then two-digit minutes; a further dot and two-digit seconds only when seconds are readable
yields 3.03
